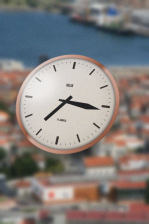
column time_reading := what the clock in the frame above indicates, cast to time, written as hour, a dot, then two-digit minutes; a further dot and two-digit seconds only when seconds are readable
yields 7.16
